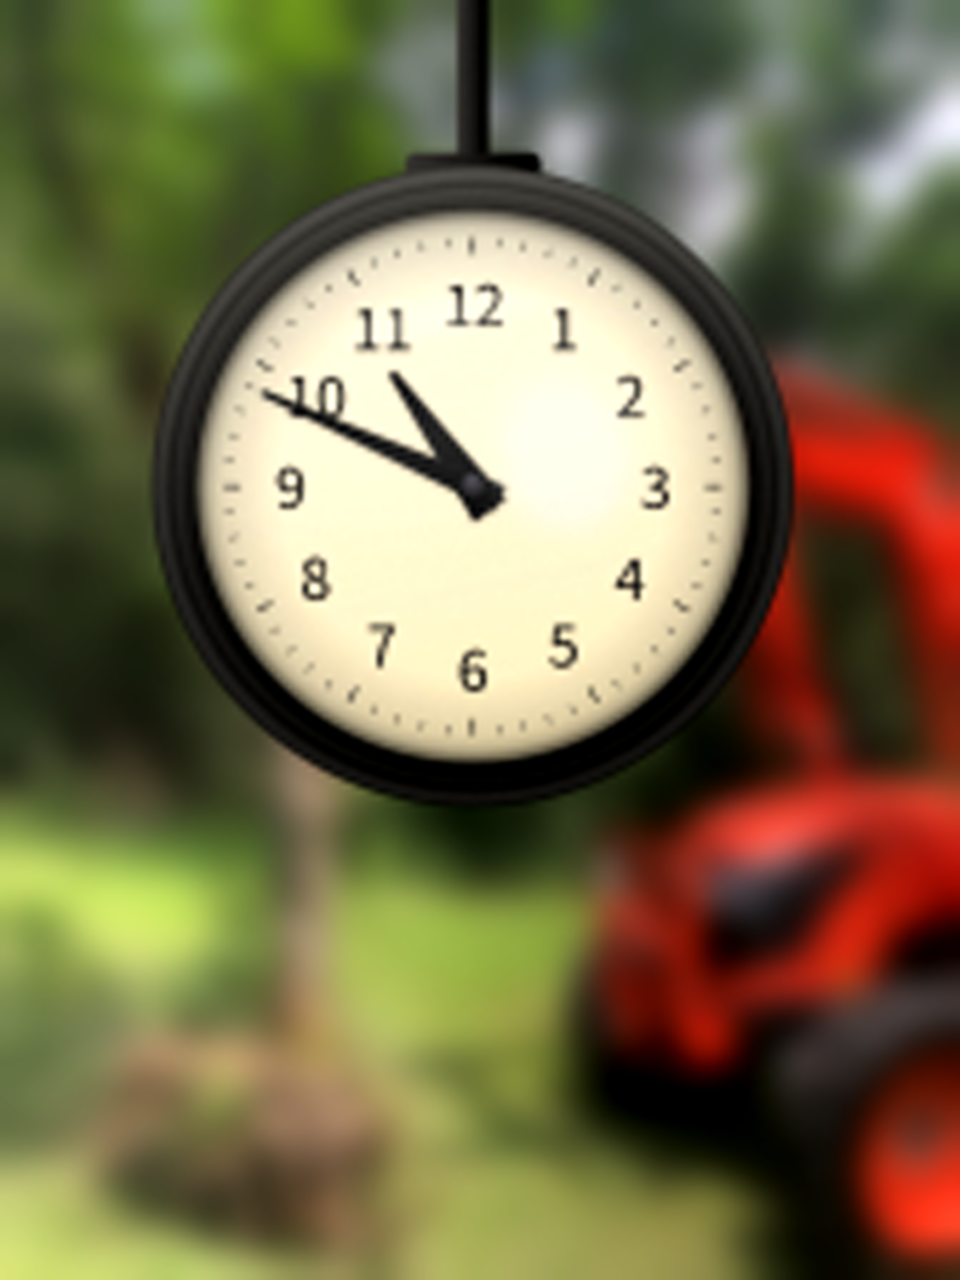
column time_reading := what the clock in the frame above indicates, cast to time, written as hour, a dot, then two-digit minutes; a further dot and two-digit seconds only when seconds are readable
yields 10.49
